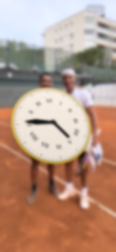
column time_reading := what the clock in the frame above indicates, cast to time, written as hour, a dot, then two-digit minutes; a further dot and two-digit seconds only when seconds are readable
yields 4.46
